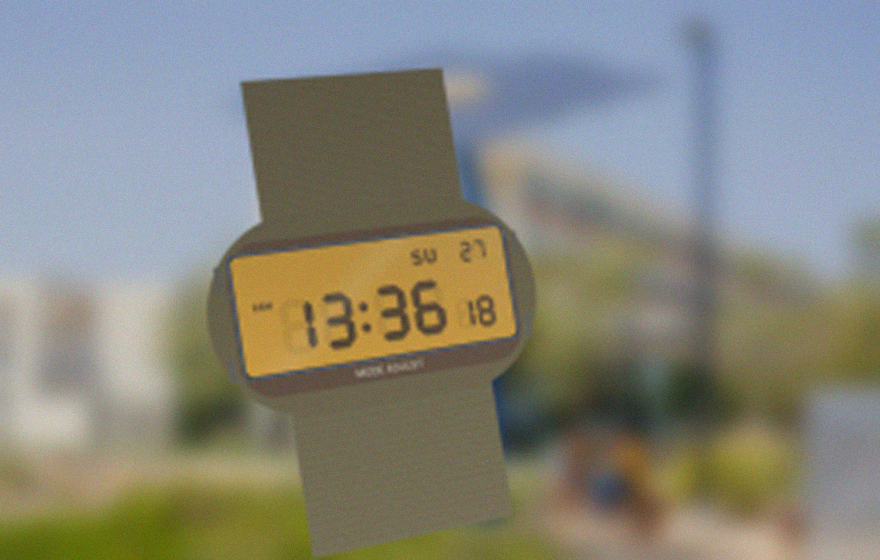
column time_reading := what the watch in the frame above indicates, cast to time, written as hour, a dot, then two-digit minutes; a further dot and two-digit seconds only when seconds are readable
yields 13.36.18
